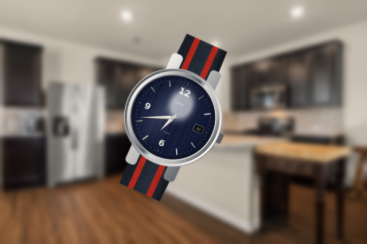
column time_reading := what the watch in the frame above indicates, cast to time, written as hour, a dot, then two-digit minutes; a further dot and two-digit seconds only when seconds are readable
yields 6.41
